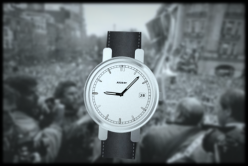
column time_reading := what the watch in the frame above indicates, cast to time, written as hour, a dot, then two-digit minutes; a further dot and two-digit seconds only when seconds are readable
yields 9.07
